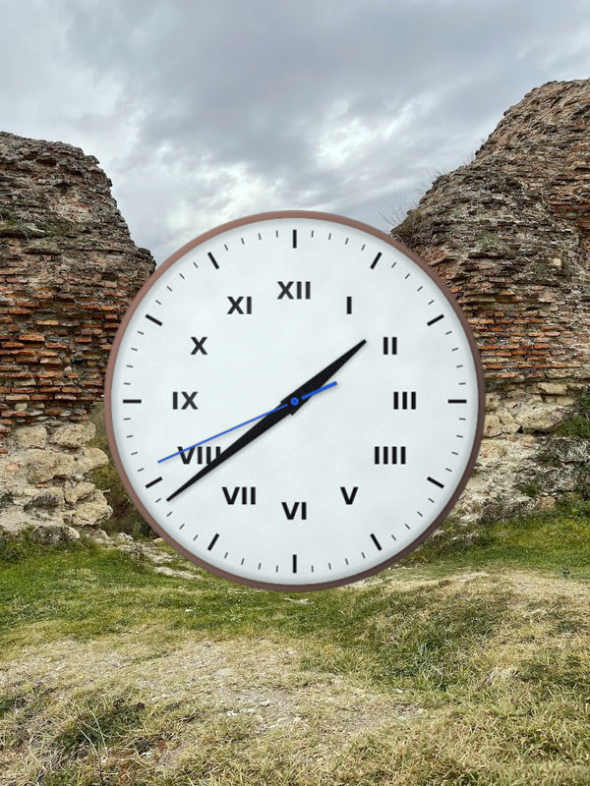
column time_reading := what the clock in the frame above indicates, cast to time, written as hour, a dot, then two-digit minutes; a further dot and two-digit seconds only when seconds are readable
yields 1.38.41
